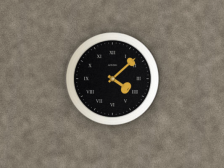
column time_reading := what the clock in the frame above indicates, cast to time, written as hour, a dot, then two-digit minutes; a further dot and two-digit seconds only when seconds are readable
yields 4.08
